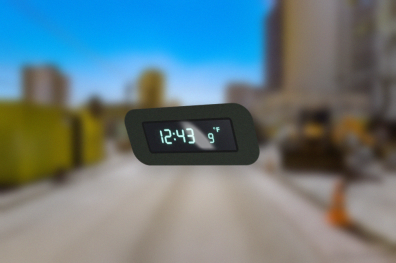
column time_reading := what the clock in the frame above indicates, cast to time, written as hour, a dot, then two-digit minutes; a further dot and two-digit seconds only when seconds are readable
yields 12.43
